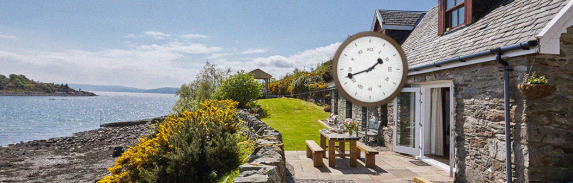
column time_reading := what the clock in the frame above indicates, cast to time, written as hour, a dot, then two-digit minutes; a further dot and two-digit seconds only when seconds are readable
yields 1.42
